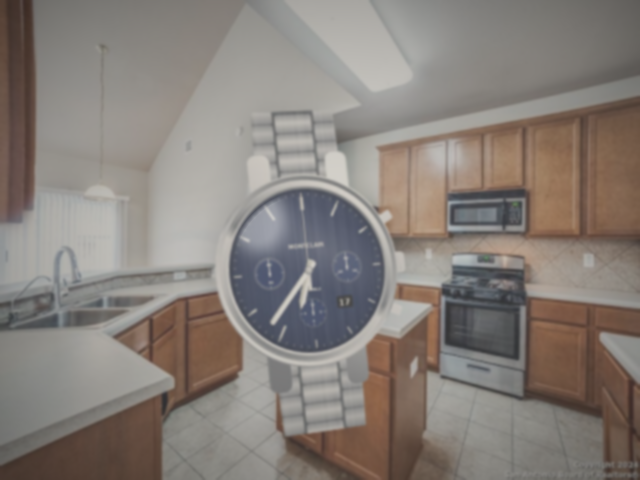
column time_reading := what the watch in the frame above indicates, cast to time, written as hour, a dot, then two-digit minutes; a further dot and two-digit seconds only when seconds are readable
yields 6.37
